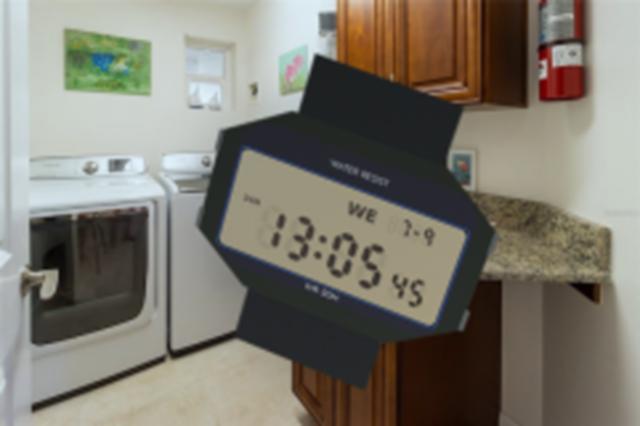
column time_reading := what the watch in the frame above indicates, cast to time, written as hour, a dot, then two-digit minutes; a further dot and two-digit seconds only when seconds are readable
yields 13.05.45
